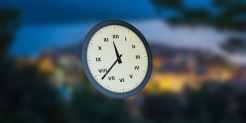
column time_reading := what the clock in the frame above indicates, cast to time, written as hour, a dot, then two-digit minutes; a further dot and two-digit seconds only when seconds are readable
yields 11.38
